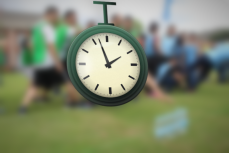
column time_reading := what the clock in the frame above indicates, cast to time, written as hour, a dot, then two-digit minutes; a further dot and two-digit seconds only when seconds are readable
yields 1.57
